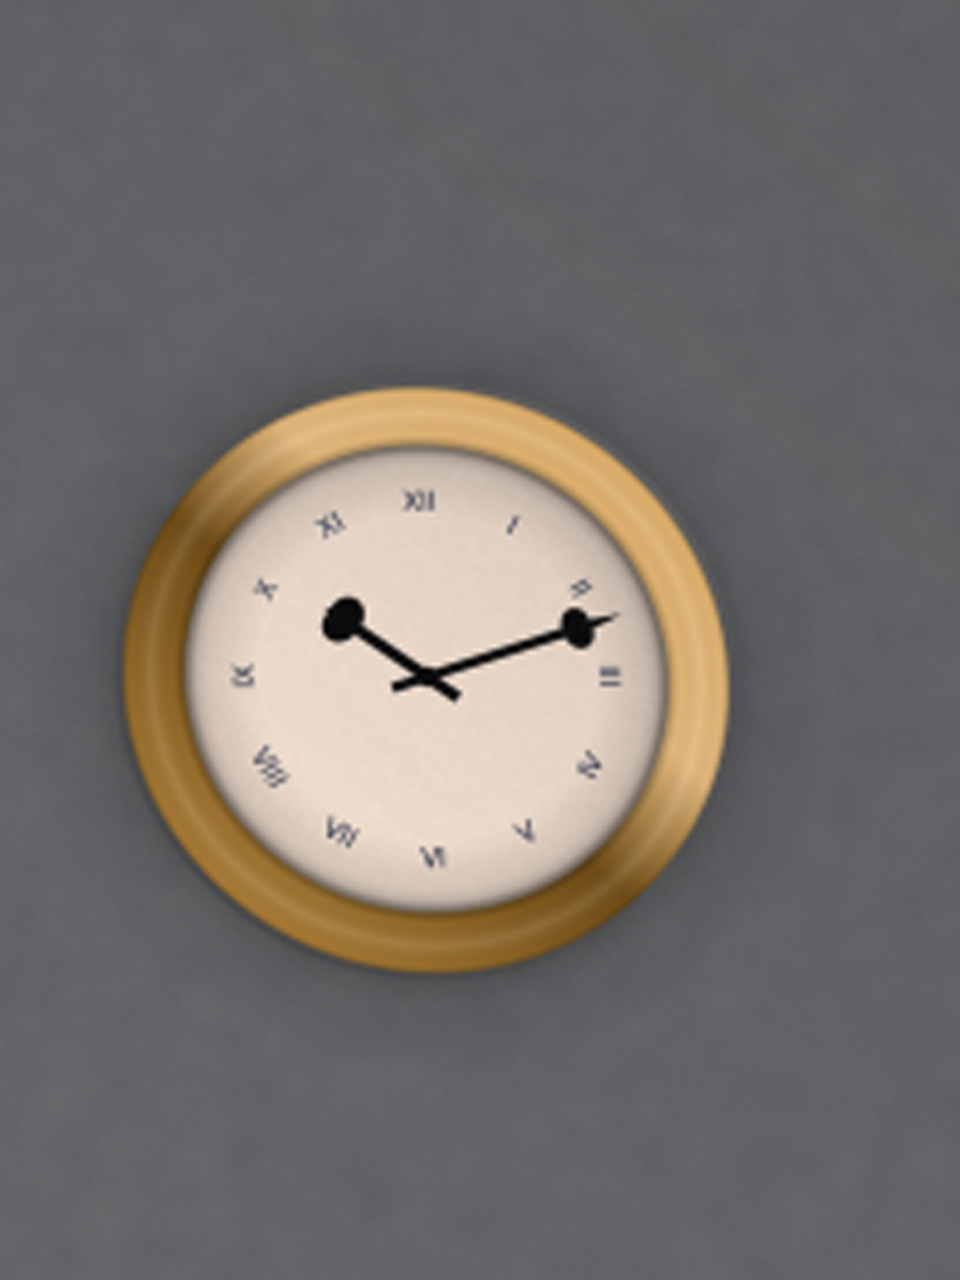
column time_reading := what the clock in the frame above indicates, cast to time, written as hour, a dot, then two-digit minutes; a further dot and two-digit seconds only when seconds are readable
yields 10.12
